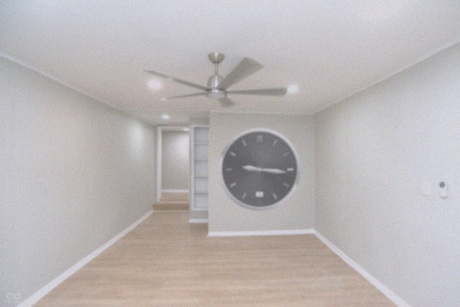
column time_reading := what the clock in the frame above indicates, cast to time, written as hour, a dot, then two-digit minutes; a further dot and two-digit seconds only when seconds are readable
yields 9.16
